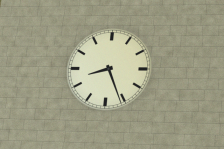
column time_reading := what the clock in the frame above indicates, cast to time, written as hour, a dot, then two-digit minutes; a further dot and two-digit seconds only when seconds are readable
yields 8.26
